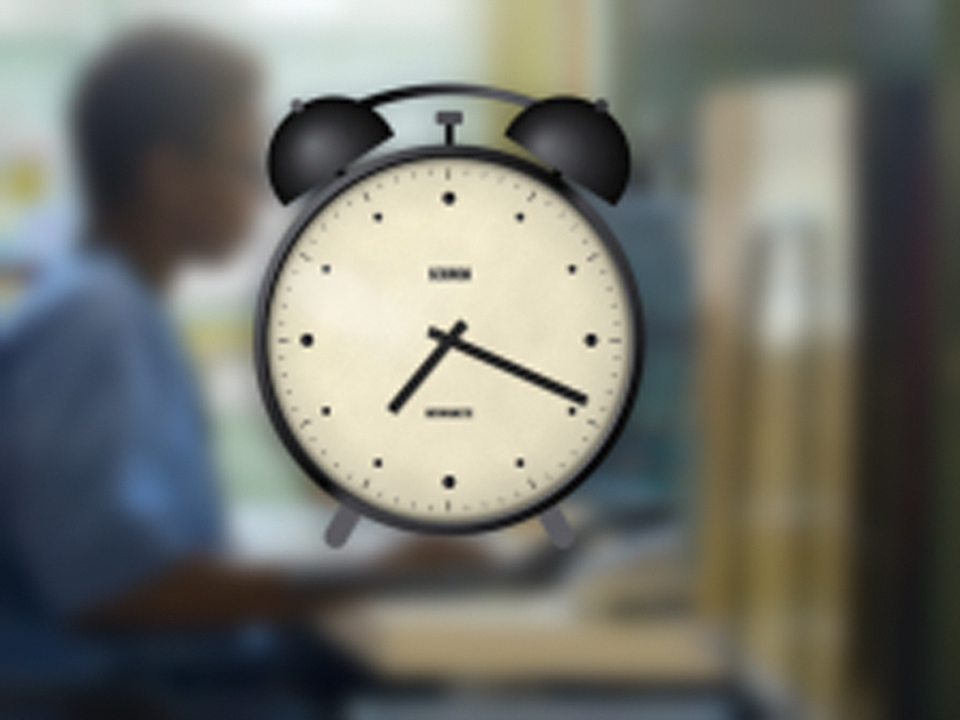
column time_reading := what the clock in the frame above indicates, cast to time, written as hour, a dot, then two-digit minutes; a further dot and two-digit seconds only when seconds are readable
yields 7.19
